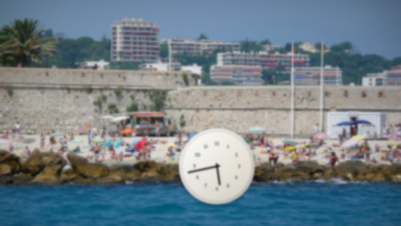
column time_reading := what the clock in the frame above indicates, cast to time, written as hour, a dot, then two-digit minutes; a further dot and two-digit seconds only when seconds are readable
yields 5.43
